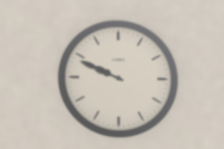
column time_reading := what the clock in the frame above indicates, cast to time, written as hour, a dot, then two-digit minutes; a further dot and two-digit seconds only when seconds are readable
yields 9.49
